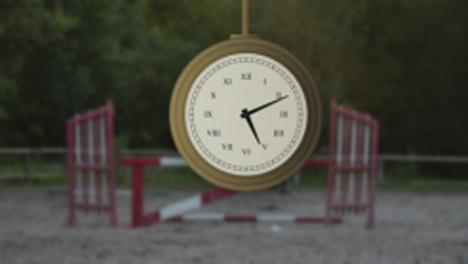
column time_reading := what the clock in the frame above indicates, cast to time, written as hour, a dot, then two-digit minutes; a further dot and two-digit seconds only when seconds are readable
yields 5.11
